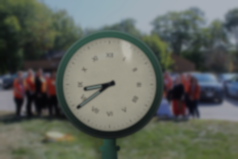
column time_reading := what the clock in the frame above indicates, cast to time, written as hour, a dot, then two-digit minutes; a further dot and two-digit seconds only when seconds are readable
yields 8.39
